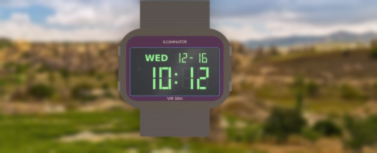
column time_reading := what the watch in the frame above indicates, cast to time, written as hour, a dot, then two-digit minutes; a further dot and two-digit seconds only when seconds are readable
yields 10.12
